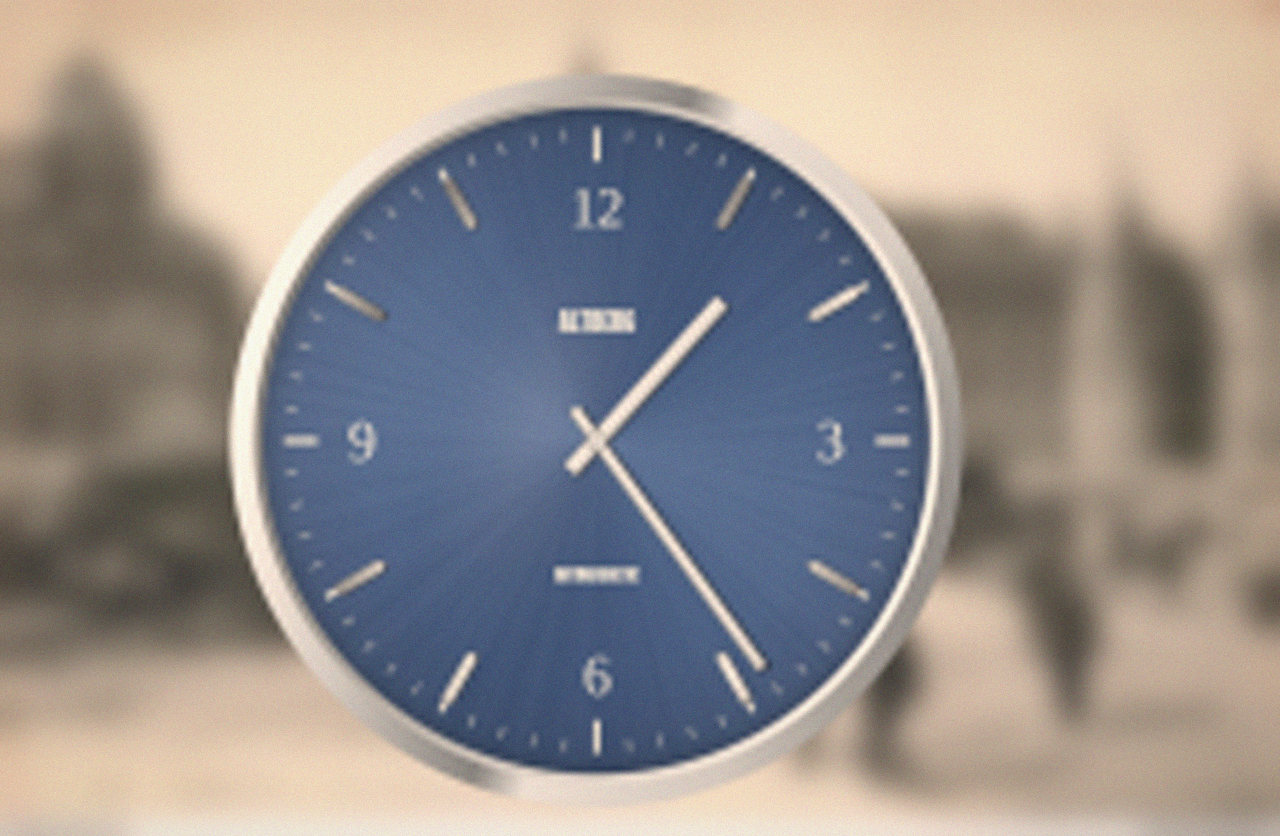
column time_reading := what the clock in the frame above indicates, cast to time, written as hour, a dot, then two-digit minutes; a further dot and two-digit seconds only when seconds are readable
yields 1.24
